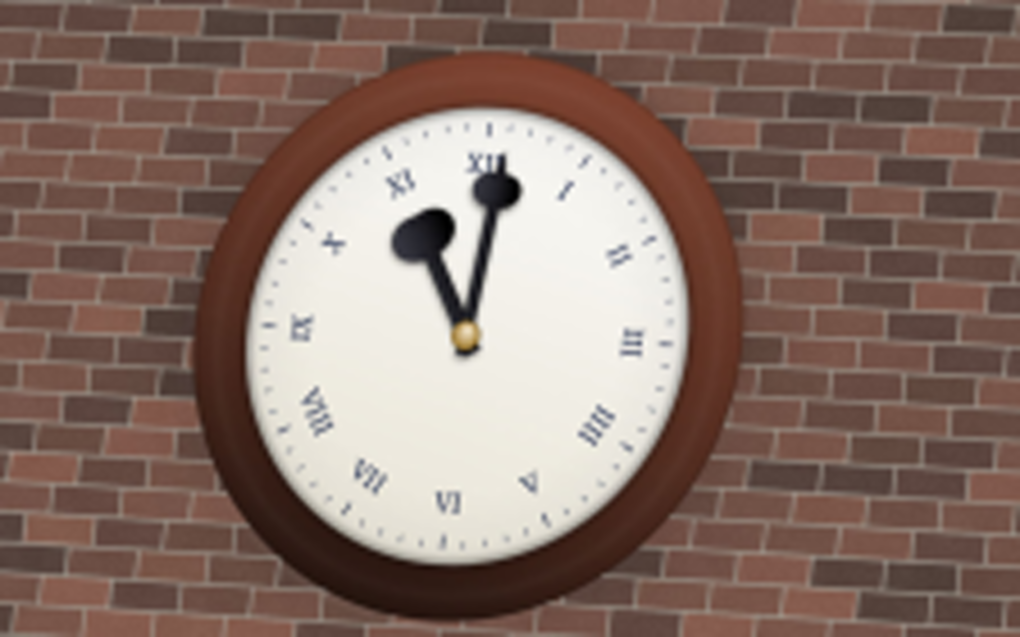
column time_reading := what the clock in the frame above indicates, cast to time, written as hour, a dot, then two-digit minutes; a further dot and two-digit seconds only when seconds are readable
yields 11.01
